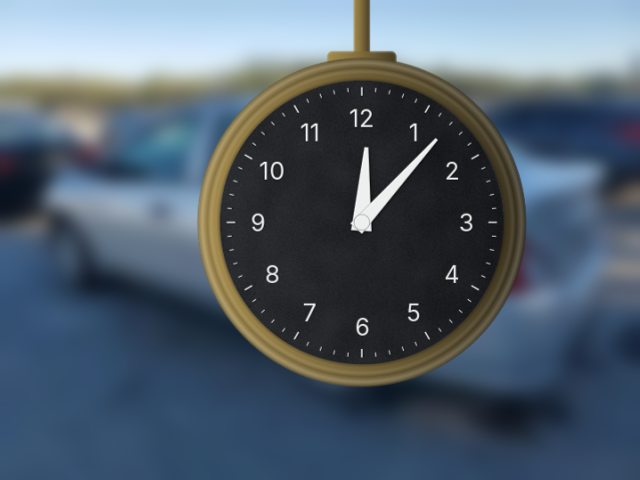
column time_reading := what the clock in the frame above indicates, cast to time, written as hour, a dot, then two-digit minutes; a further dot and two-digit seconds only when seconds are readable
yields 12.07
